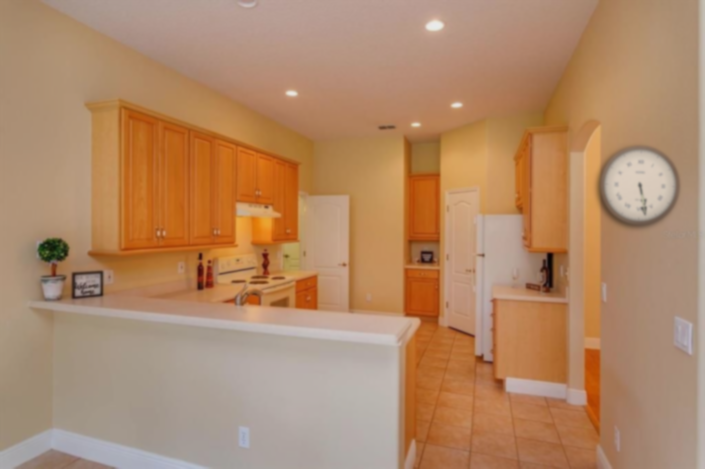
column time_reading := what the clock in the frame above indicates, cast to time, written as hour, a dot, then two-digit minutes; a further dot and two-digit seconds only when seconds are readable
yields 5.28
